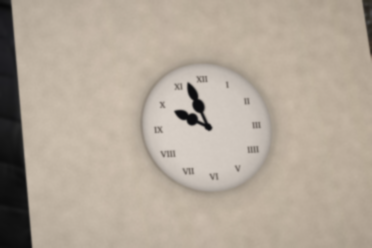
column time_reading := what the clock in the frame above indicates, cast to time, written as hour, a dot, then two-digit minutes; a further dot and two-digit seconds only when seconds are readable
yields 9.57
